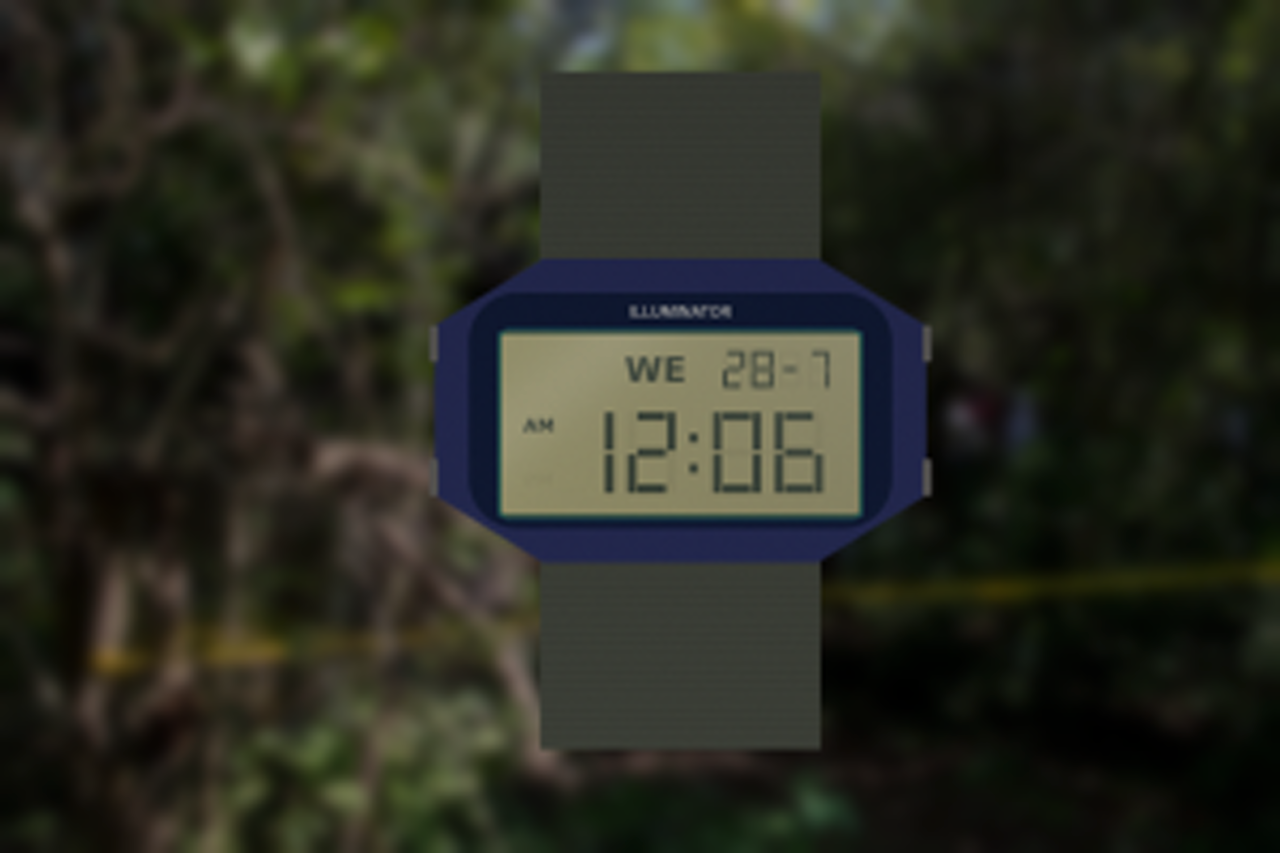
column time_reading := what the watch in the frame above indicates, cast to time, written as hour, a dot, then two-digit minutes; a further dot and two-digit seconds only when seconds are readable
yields 12.06
